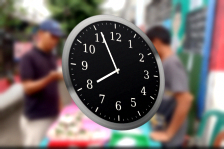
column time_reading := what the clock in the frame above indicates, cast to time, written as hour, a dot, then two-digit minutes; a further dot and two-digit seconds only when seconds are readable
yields 7.56
